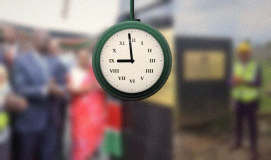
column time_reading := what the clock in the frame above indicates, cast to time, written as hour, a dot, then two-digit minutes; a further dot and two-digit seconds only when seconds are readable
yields 8.59
